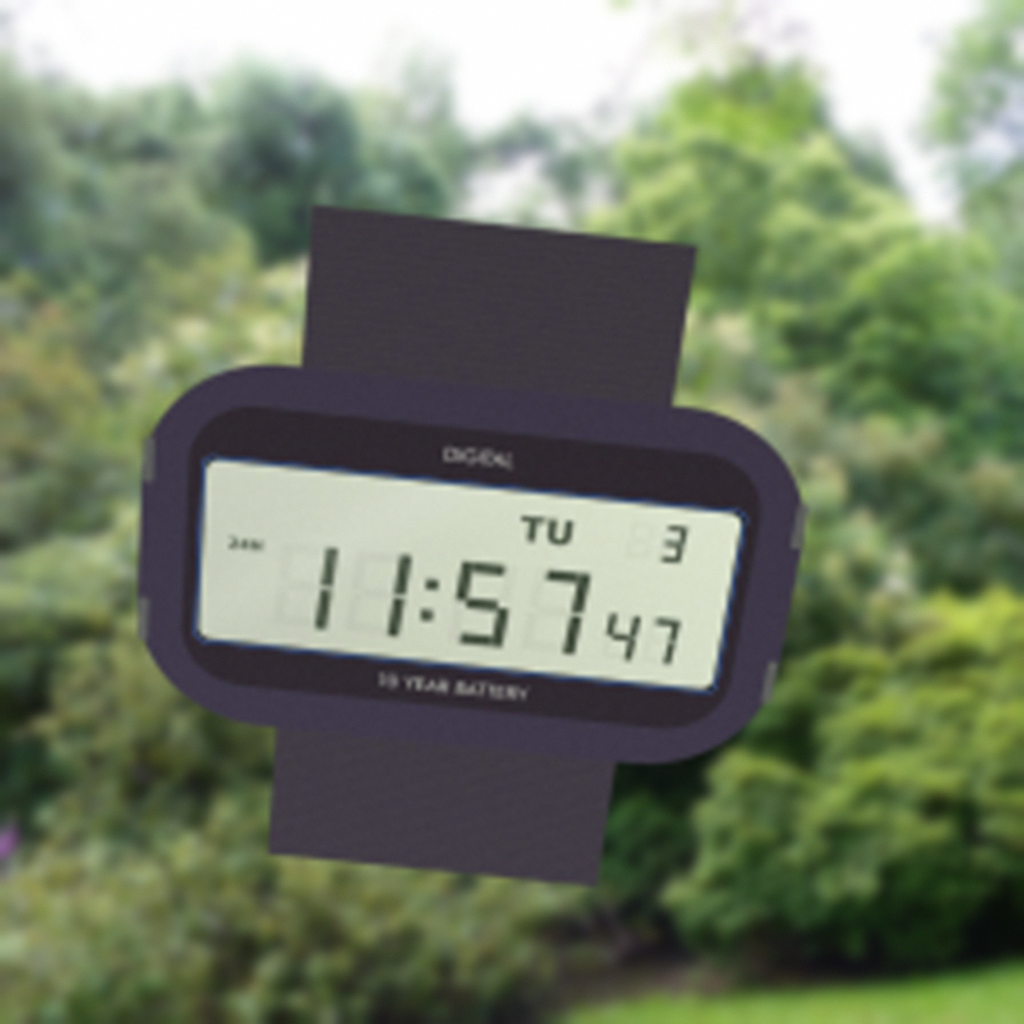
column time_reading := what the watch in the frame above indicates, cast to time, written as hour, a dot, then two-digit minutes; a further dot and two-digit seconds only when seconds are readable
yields 11.57.47
